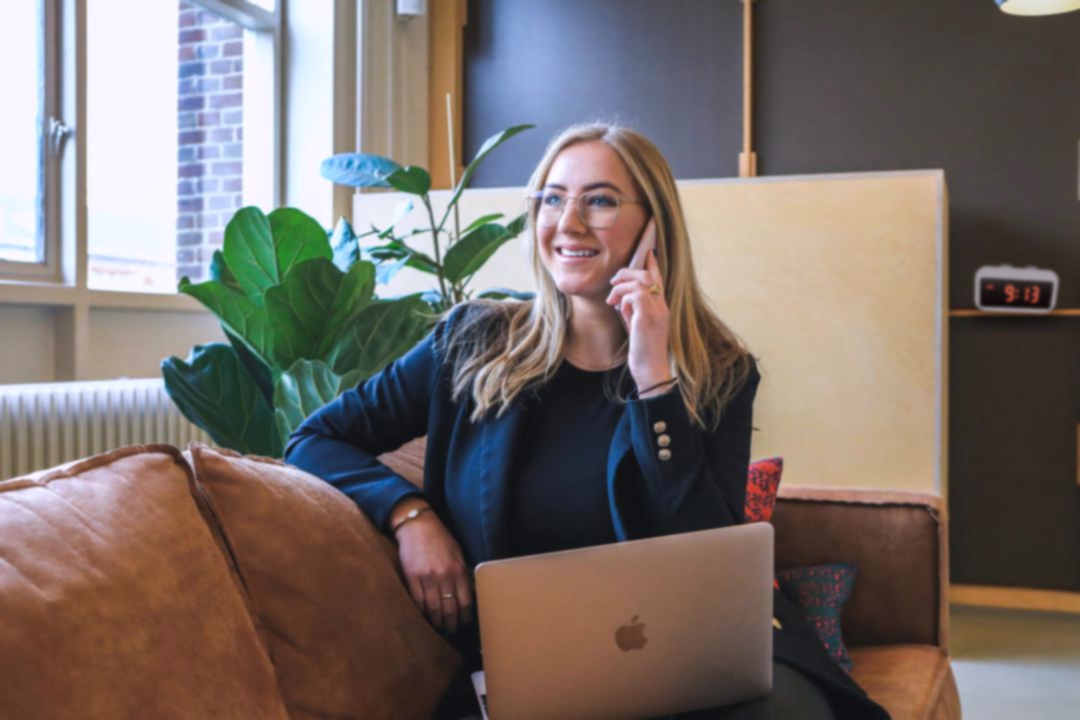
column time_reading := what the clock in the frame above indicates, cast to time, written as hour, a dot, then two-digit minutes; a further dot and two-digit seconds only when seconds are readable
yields 9.13
